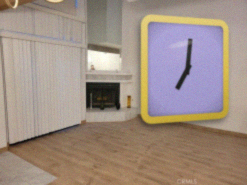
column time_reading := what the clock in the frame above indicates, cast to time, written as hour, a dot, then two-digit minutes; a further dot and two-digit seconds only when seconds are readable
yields 7.01
